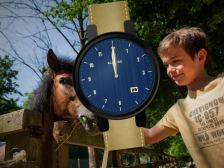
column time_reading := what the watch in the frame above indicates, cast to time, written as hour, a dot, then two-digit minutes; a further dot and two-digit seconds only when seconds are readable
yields 12.00
